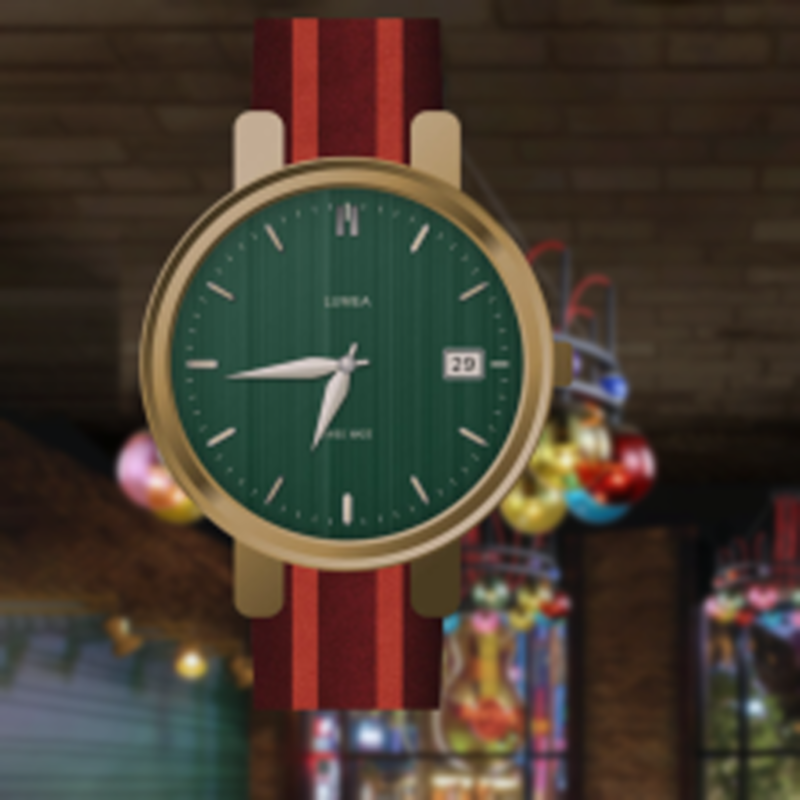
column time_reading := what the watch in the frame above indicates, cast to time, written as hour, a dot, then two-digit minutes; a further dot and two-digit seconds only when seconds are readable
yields 6.44
